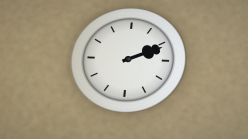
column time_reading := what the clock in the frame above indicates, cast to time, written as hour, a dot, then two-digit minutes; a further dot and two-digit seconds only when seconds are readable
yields 2.11
